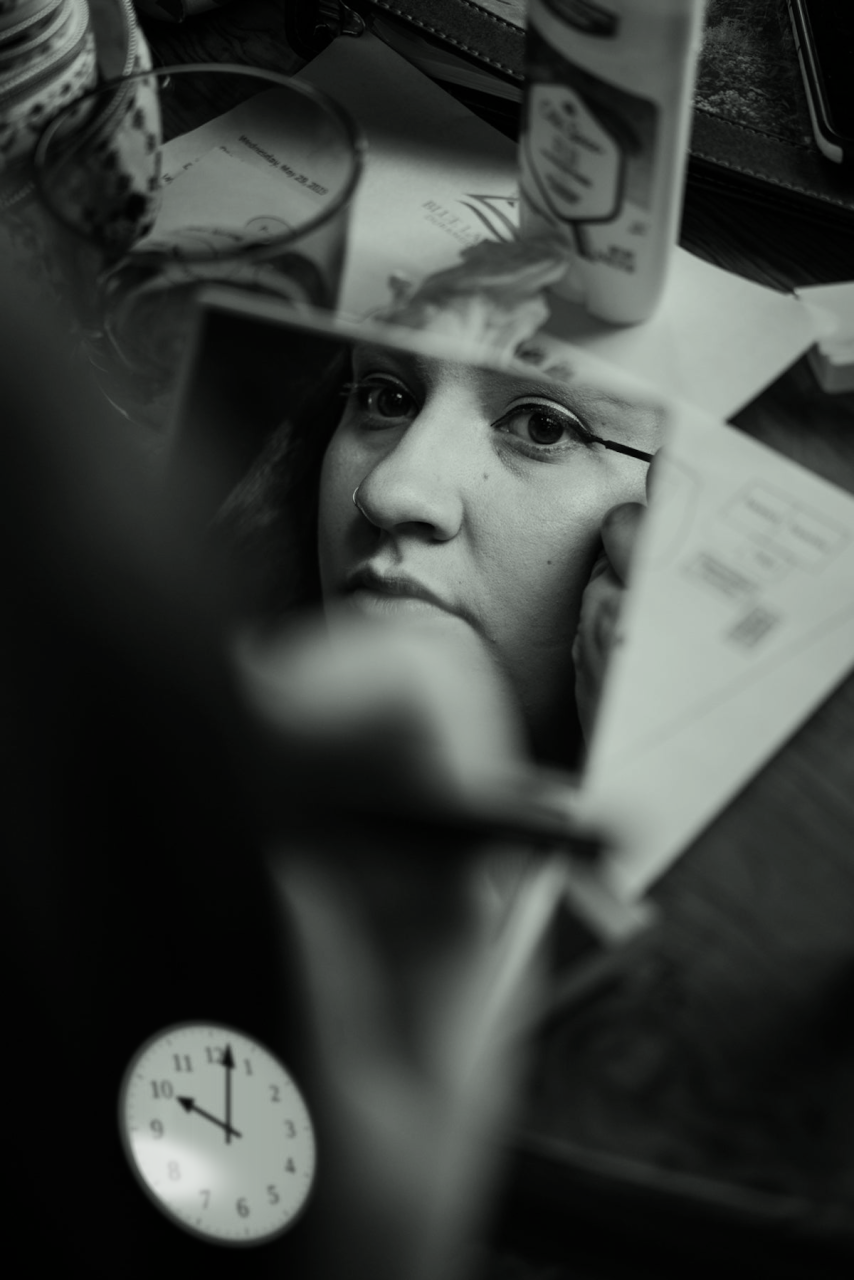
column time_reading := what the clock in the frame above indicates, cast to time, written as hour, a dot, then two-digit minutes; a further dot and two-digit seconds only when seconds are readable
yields 10.02
